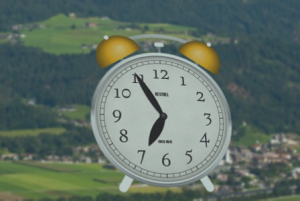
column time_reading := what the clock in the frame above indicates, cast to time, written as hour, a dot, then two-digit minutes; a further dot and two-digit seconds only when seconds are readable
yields 6.55
